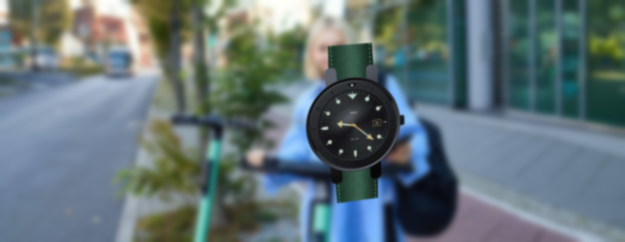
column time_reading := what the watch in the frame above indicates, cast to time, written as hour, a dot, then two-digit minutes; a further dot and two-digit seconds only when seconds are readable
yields 9.22
